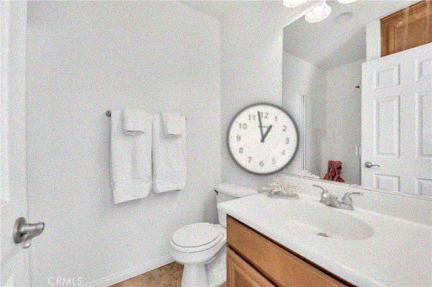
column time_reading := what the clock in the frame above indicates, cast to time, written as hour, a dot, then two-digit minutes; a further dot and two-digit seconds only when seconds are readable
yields 12.58
